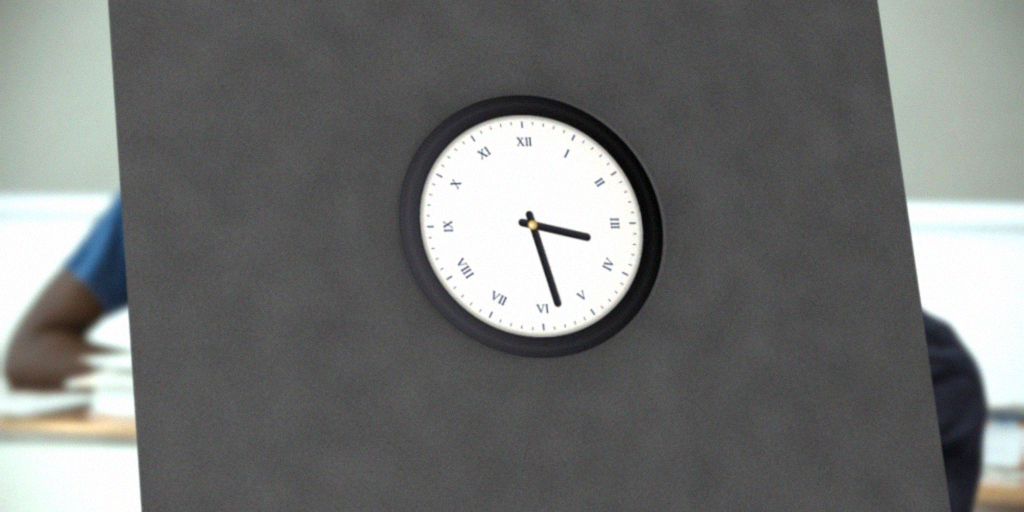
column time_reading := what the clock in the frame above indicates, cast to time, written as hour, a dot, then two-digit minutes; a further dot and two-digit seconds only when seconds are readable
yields 3.28
